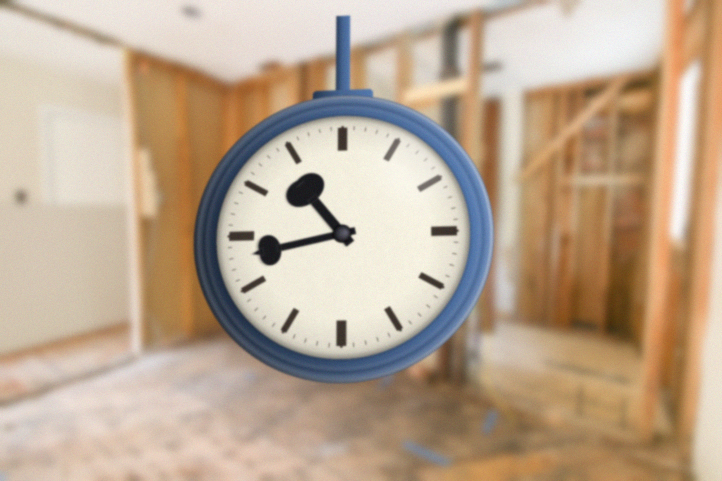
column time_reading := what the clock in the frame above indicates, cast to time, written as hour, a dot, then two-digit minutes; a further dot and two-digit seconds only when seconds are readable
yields 10.43
